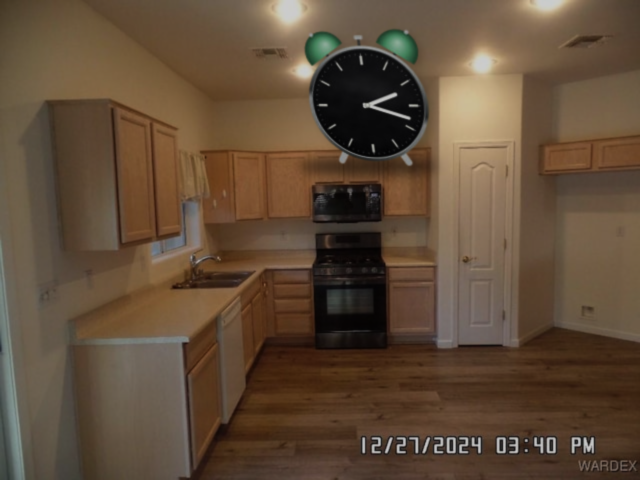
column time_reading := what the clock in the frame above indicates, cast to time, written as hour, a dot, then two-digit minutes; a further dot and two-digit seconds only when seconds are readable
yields 2.18
